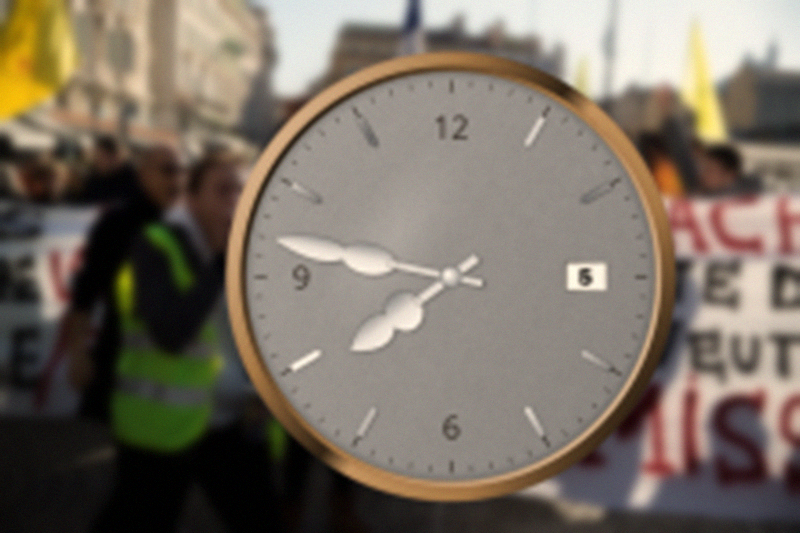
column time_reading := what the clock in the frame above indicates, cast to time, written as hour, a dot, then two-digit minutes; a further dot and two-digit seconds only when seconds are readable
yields 7.47
